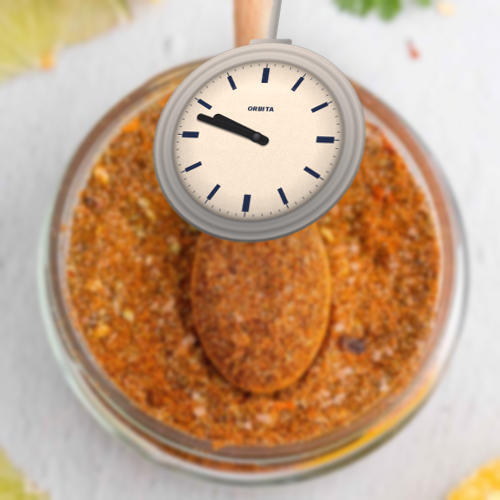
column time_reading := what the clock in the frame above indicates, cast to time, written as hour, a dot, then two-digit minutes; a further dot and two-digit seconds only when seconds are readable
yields 9.48
